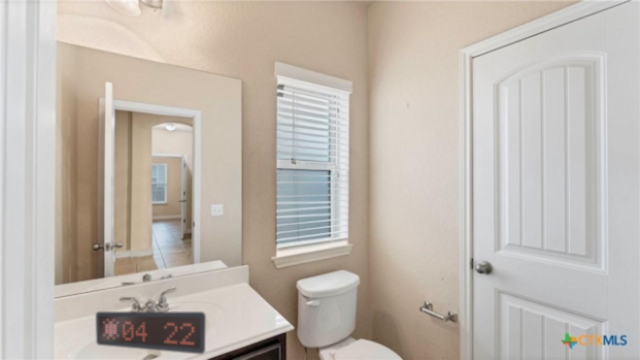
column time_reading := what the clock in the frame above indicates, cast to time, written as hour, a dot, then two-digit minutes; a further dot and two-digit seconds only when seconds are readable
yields 4.22
